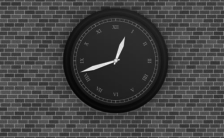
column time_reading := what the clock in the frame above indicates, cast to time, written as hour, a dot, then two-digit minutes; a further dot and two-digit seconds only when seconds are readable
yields 12.42
